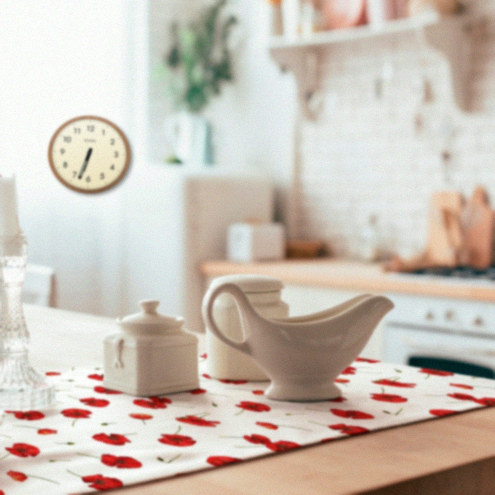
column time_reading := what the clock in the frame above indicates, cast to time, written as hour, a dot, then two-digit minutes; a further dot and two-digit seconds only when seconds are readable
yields 6.33
